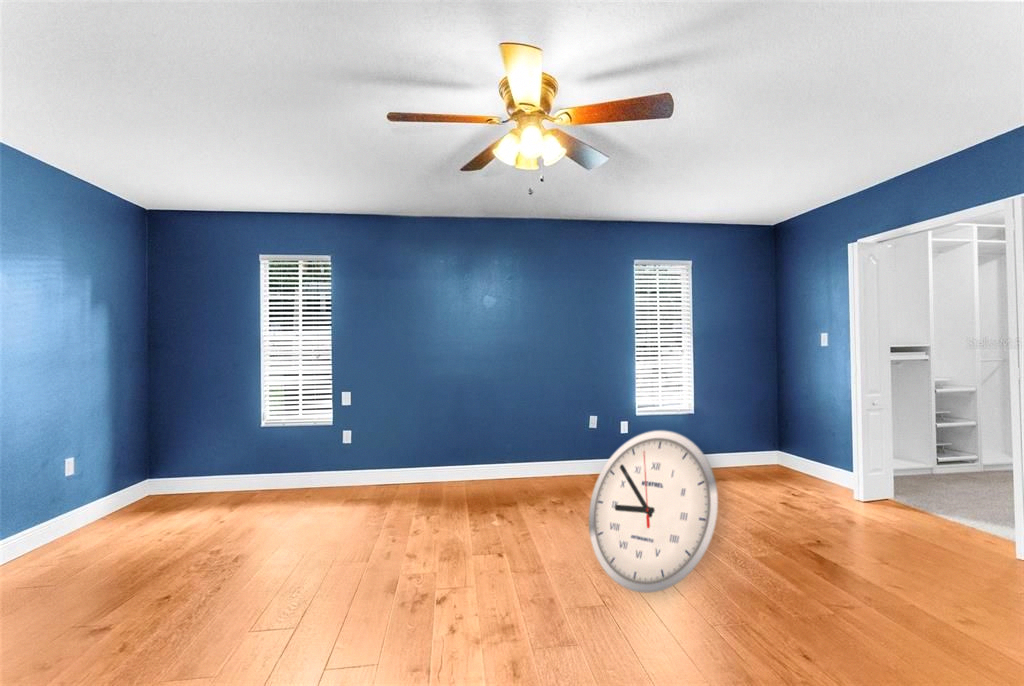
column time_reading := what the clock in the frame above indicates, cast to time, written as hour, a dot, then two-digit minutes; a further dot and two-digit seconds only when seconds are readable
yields 8.51.57
